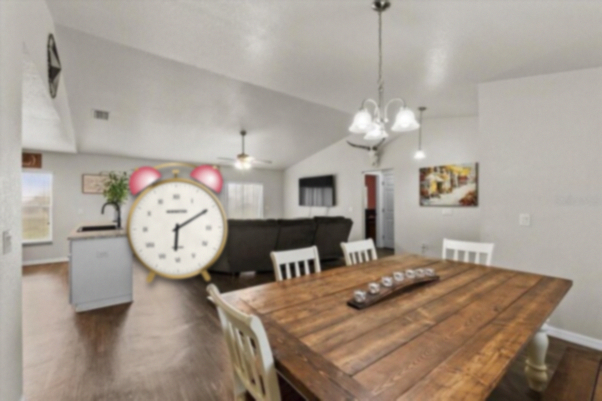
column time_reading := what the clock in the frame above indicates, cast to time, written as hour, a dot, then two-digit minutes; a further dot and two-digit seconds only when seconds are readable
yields 6.10
